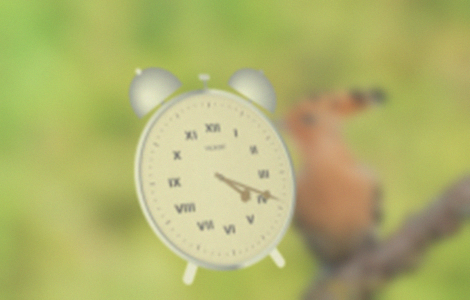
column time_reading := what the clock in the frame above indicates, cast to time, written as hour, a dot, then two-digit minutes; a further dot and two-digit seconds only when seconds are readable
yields 4.19
